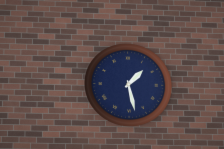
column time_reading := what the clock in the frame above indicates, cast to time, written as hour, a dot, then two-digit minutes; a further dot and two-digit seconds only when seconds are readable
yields 1.28
